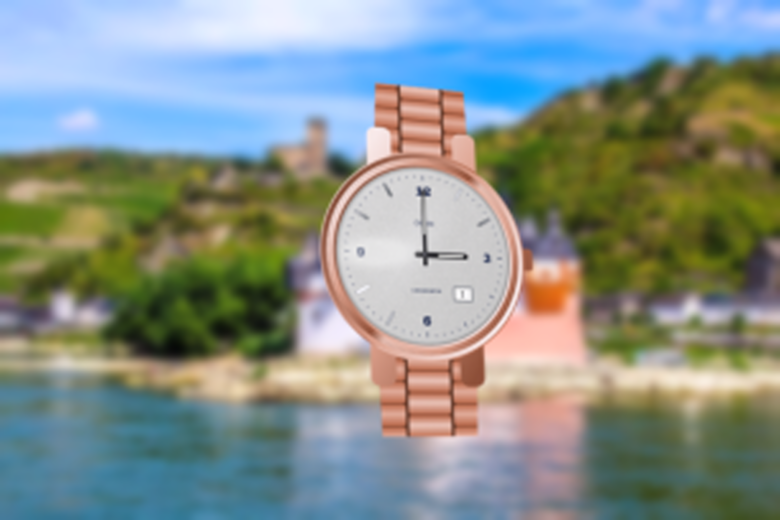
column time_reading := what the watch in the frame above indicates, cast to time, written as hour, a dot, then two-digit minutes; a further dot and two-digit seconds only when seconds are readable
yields 3.00
